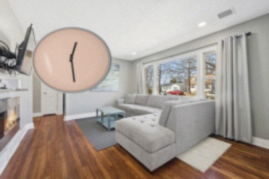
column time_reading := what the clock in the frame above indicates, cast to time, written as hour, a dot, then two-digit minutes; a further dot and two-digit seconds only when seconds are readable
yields 12.29
